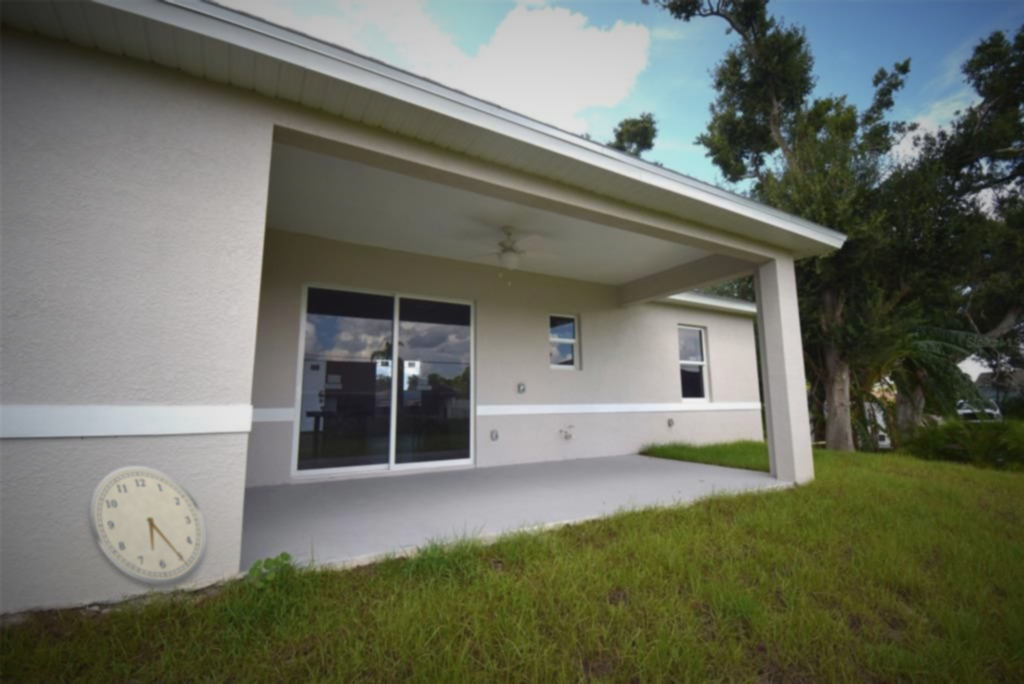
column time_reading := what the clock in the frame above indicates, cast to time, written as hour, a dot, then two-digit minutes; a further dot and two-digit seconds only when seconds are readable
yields 6.25
